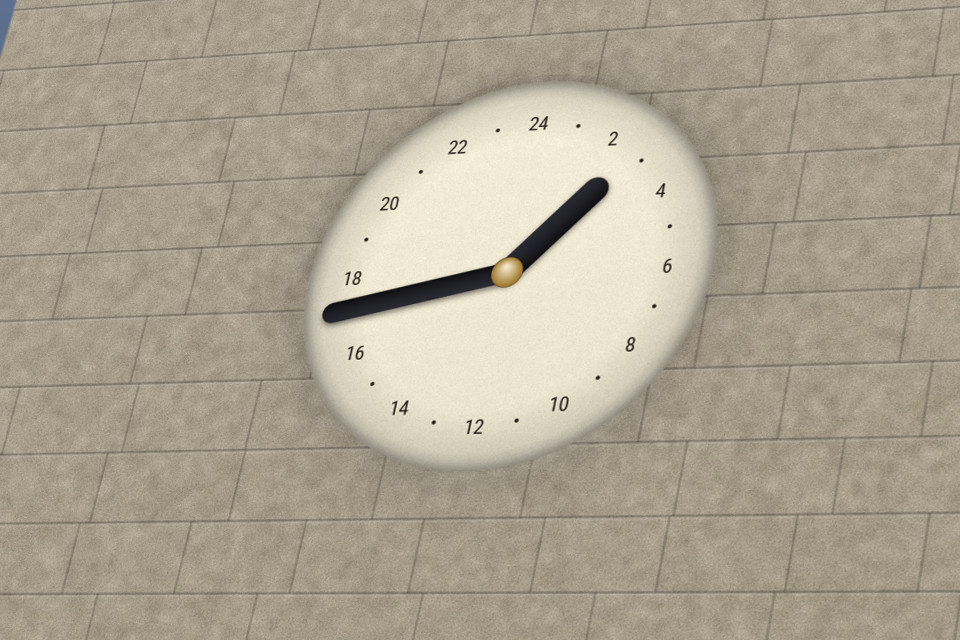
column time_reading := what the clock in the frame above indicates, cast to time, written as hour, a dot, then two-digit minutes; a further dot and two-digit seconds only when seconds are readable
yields 2.43
